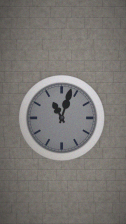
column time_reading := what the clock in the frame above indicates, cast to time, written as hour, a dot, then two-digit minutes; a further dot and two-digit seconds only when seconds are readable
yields 11.03
